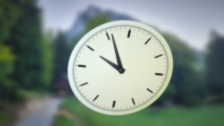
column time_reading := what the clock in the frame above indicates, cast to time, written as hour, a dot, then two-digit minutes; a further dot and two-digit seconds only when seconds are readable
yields 9.56
